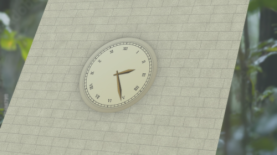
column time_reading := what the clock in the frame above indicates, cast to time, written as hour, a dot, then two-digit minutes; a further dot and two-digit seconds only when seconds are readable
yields 2.26
